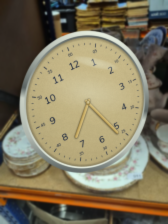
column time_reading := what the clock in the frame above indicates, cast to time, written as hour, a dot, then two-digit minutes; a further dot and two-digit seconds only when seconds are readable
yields 7.26
